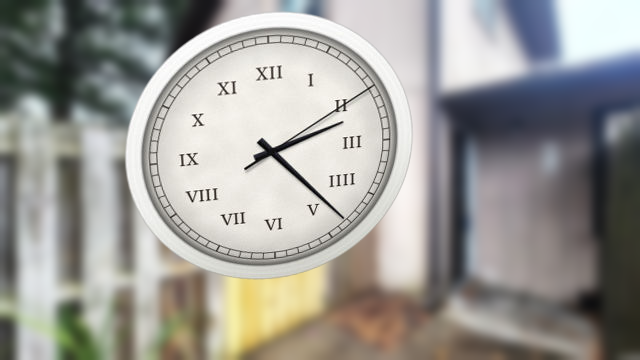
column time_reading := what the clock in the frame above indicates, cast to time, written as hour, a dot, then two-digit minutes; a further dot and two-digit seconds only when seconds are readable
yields 2.23.10
